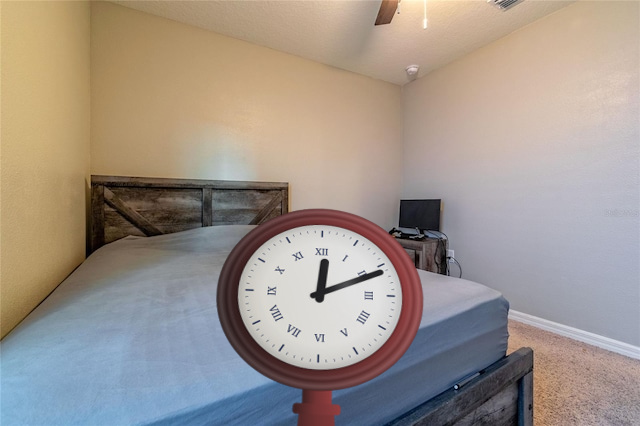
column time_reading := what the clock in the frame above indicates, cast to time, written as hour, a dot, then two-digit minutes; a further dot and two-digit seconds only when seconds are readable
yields 12.11
